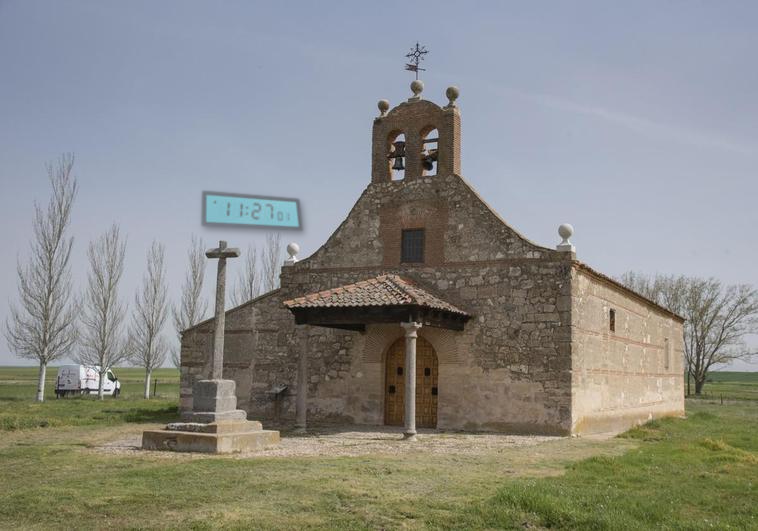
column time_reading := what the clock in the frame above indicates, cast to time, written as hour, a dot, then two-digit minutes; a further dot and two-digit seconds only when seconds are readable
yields 11.27
